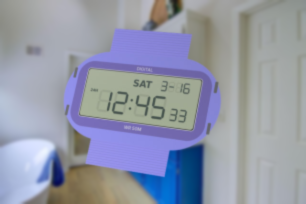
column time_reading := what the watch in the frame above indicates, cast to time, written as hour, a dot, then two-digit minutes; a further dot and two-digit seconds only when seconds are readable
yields 12.45.33
